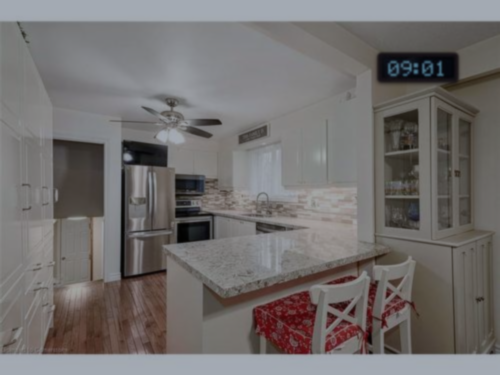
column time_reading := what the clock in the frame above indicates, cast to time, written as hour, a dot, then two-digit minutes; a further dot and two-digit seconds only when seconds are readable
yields 9.01
